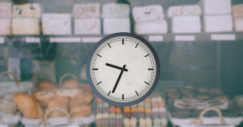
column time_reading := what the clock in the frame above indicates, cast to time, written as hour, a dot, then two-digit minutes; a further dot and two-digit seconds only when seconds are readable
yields 9.34
